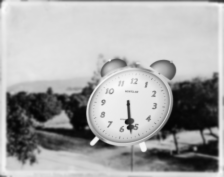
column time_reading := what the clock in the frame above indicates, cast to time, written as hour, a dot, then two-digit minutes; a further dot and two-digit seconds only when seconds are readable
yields 5.27
